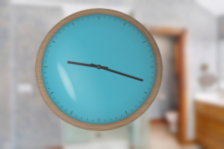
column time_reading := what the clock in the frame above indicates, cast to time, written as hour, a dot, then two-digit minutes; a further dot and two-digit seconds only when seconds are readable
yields 9.18
